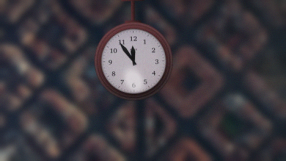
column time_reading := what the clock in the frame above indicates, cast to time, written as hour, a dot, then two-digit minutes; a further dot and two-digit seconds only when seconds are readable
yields 11.54
